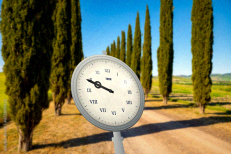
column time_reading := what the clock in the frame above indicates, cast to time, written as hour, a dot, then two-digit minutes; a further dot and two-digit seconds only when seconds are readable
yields 9.49
